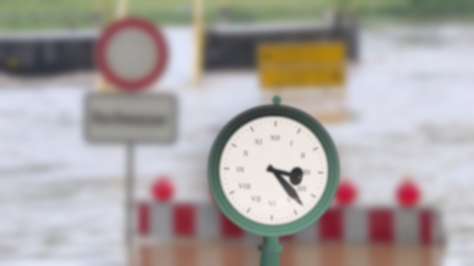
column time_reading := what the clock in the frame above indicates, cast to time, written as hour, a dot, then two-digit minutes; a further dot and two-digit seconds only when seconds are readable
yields 3.23
